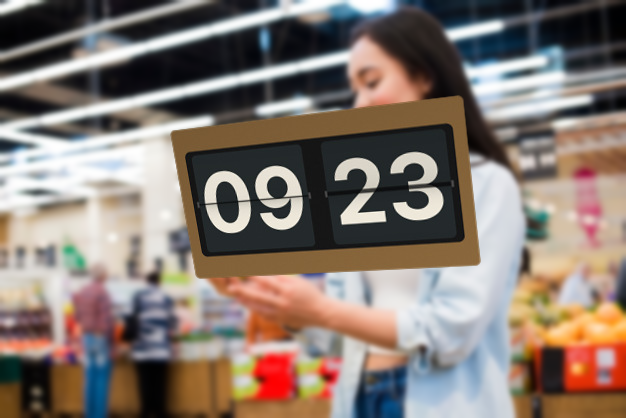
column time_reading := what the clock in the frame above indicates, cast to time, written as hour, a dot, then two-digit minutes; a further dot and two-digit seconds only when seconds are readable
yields 9.23
